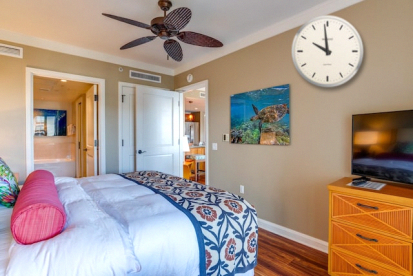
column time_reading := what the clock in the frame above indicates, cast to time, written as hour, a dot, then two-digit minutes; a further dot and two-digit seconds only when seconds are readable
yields 9.59
